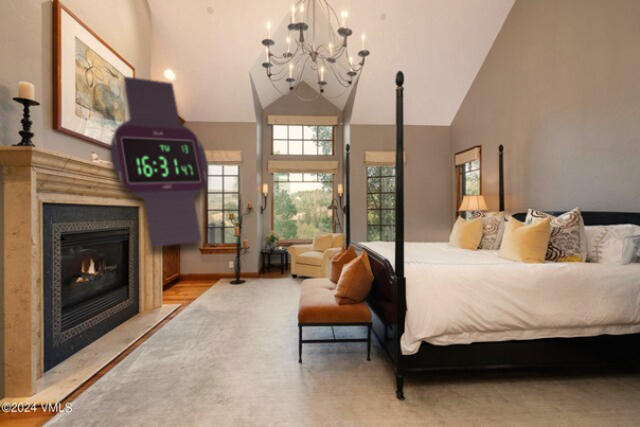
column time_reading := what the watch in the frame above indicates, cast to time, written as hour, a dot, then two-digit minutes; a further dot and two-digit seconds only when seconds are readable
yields 16.31.47
